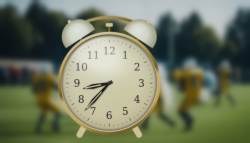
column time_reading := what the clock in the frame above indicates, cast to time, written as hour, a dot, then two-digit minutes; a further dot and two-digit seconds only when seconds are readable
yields 8.37
